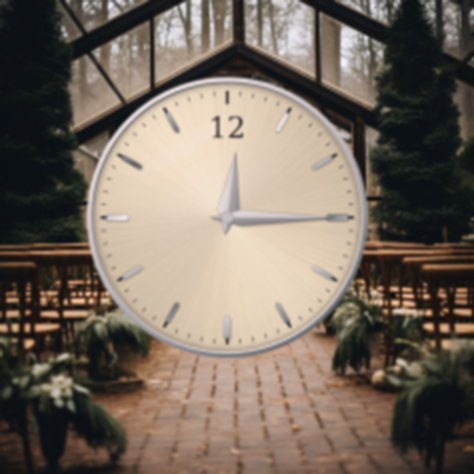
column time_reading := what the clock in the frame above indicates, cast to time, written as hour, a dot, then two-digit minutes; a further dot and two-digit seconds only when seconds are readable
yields 12.15
